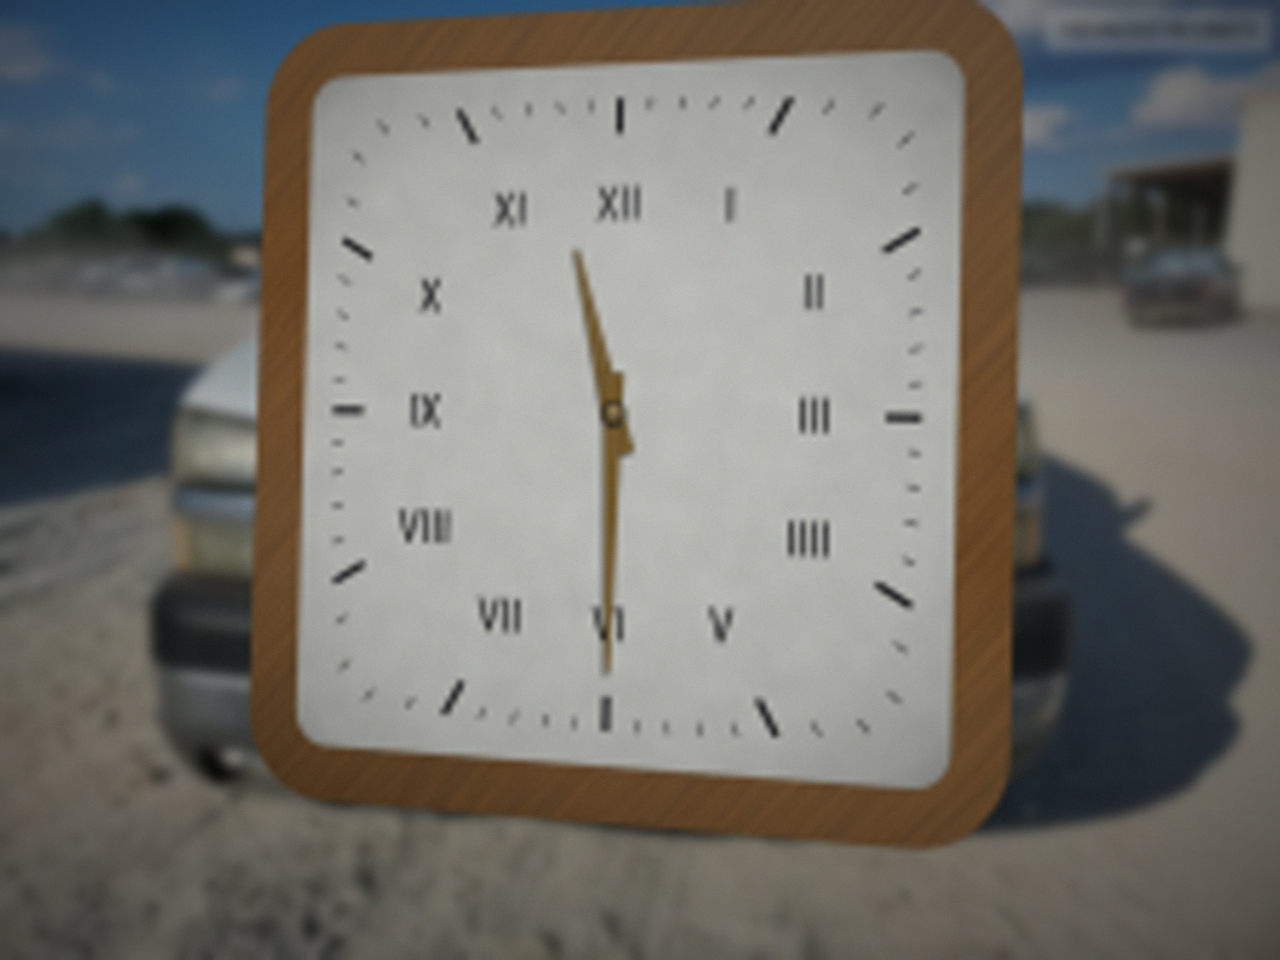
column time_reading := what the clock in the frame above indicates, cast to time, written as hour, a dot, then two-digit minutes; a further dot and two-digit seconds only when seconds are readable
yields 11.30
